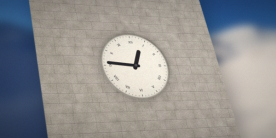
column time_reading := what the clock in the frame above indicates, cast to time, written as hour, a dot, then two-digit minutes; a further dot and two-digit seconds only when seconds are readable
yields 12.46
